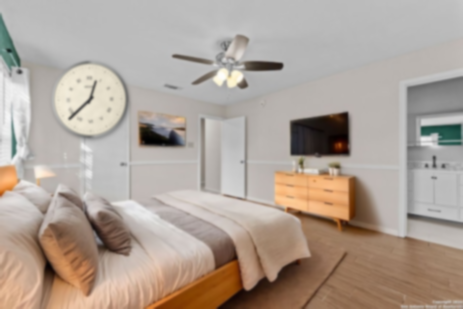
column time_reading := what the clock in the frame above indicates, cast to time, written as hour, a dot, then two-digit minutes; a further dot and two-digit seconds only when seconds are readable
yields 12.38
